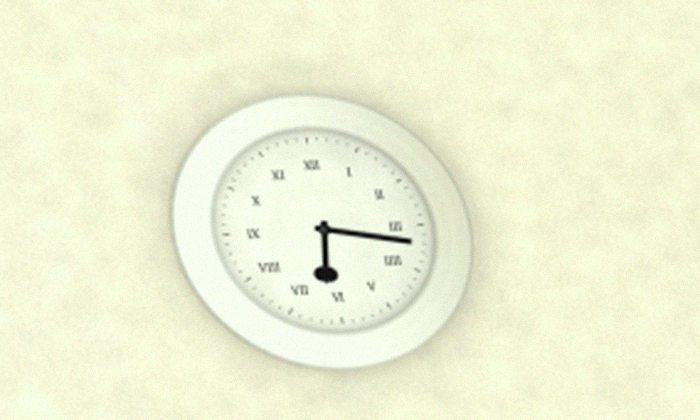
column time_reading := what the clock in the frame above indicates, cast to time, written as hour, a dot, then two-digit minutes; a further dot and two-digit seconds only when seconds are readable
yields 6.17
